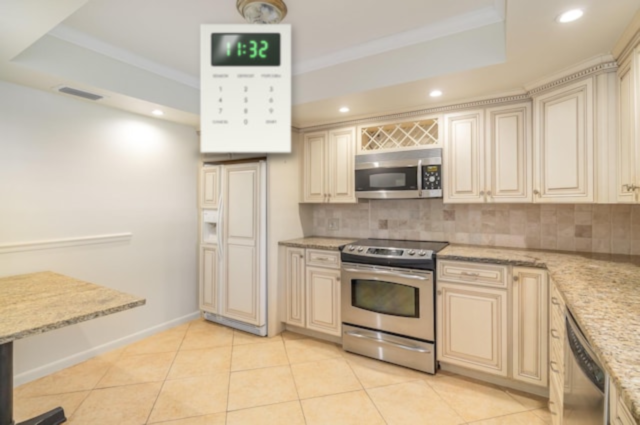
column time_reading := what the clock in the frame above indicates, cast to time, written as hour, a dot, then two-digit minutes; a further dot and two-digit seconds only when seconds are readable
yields 11.32
